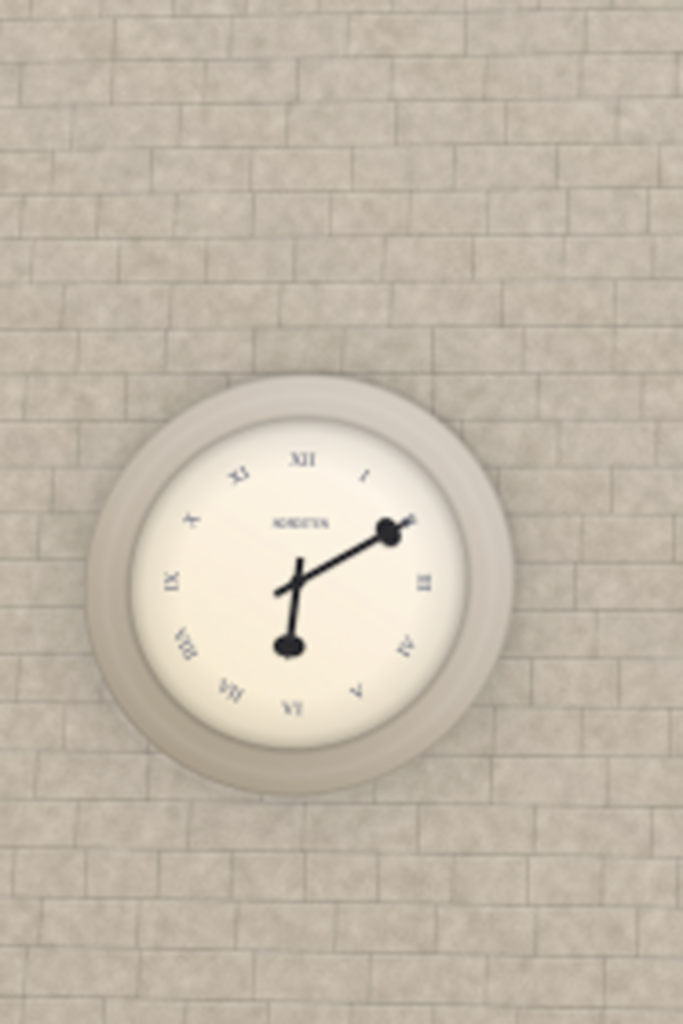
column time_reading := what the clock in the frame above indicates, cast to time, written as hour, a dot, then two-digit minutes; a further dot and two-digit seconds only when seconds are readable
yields 6.10
